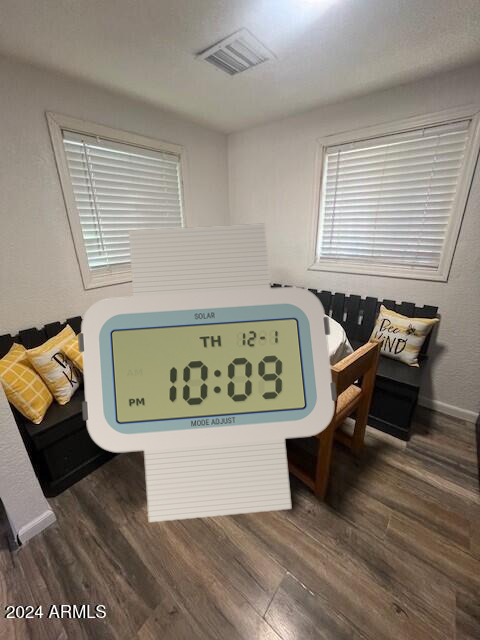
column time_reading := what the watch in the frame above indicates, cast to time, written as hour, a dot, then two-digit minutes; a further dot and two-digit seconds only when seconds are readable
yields 10.09
